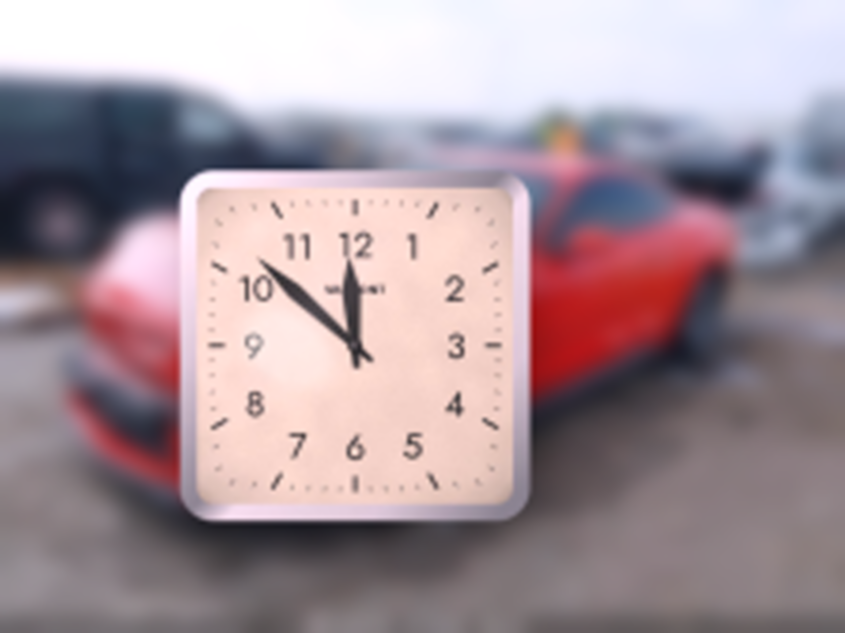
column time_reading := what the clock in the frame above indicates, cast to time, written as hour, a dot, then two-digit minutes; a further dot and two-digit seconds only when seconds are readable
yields 11.52
